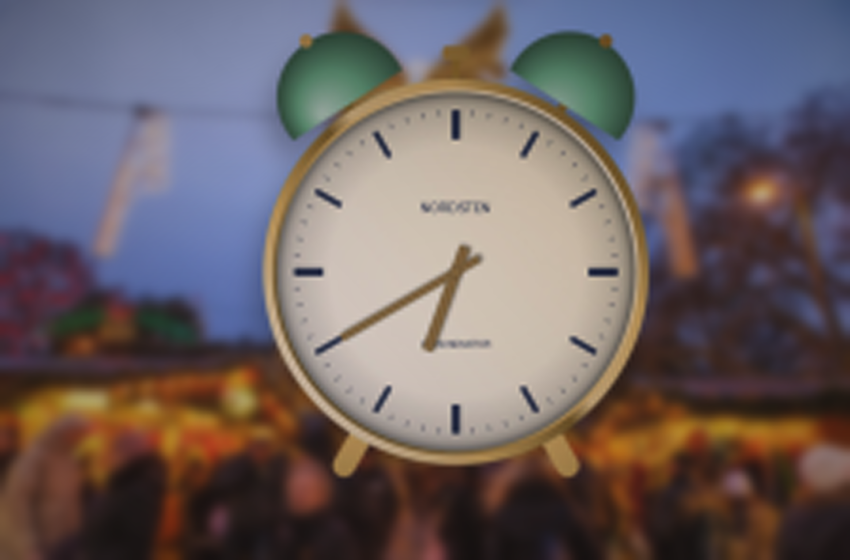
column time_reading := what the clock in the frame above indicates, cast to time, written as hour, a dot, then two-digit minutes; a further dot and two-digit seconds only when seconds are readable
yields 6.40
